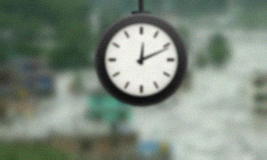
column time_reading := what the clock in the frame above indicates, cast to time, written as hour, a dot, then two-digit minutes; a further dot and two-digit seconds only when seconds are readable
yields 12.11
